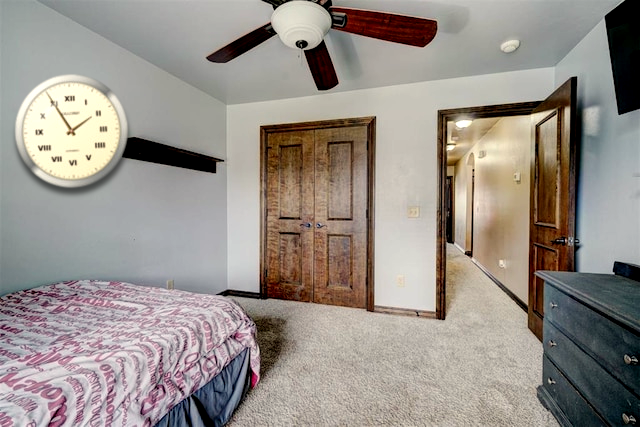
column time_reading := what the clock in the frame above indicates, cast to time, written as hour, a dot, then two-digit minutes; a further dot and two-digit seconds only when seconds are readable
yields 1.55
